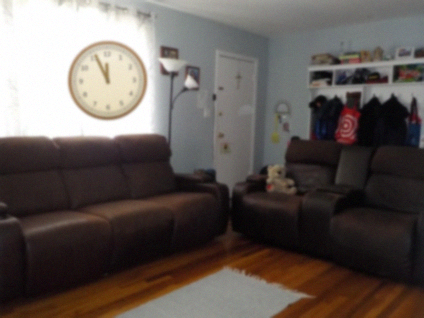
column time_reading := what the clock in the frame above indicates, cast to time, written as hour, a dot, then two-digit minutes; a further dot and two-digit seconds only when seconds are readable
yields 11.56
